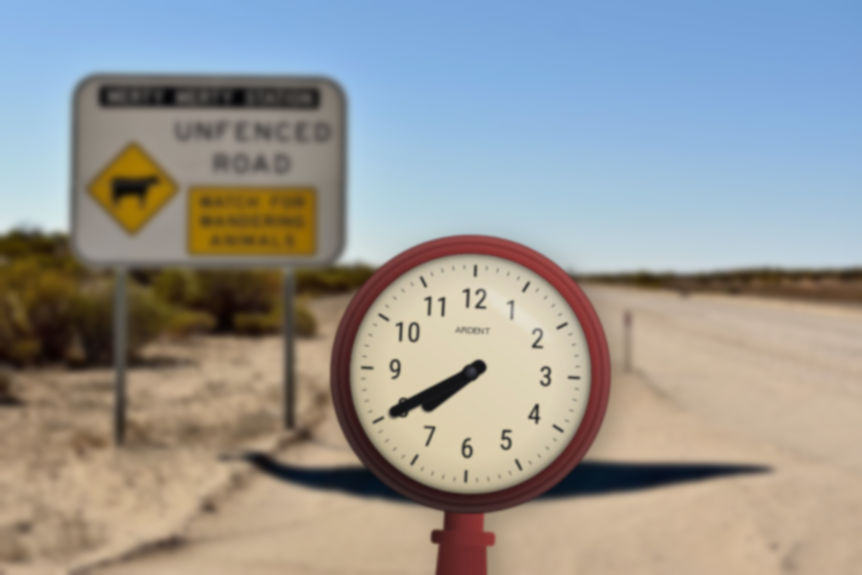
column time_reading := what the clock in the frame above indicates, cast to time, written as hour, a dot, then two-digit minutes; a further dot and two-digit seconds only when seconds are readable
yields 7.40
